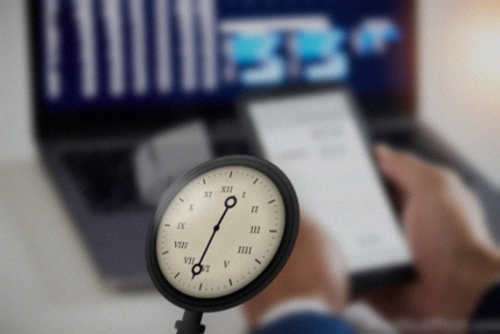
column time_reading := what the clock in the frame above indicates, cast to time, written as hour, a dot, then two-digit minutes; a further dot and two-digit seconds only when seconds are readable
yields 12.32
